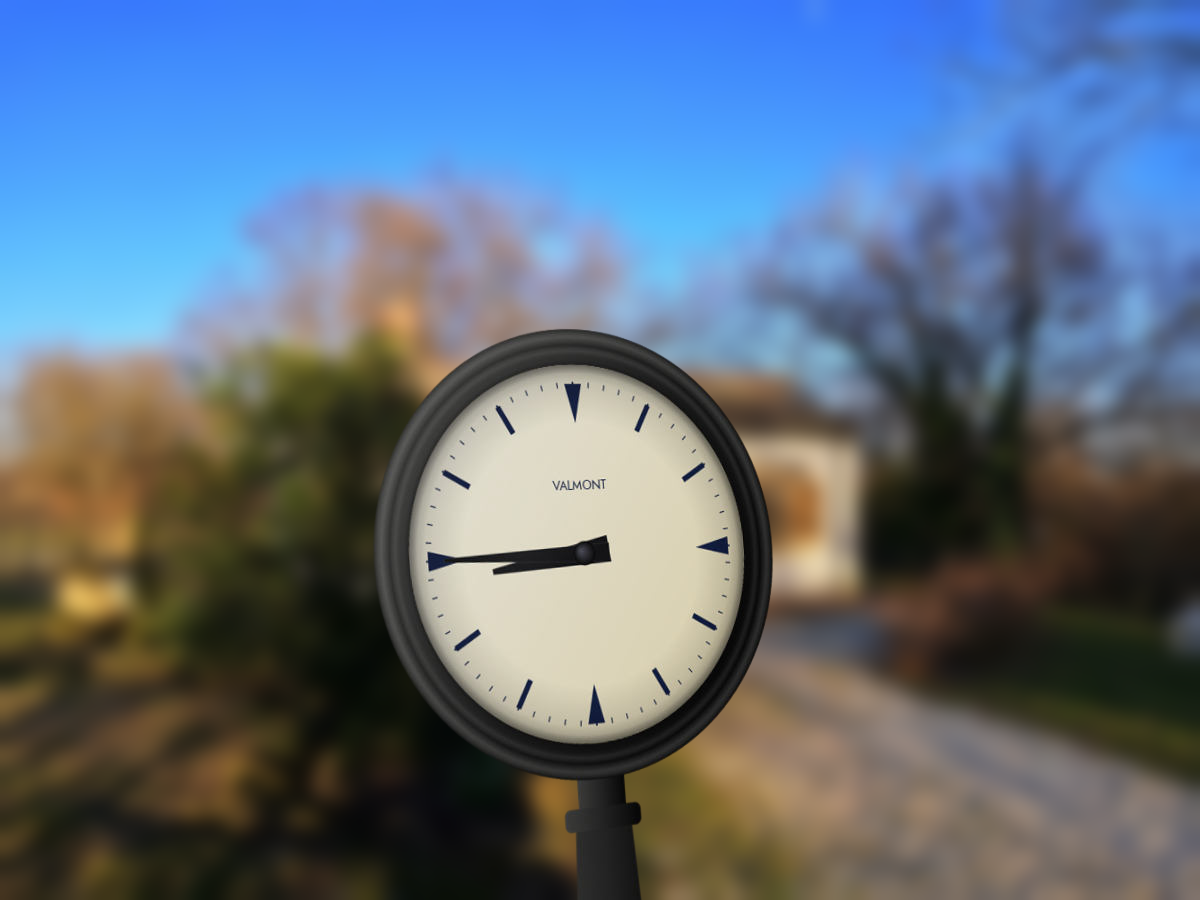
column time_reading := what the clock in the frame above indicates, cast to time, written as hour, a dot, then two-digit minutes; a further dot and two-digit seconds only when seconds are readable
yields 8.45
